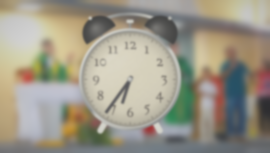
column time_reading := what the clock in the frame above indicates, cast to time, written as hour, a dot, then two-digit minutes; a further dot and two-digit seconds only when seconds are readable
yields 6.36
